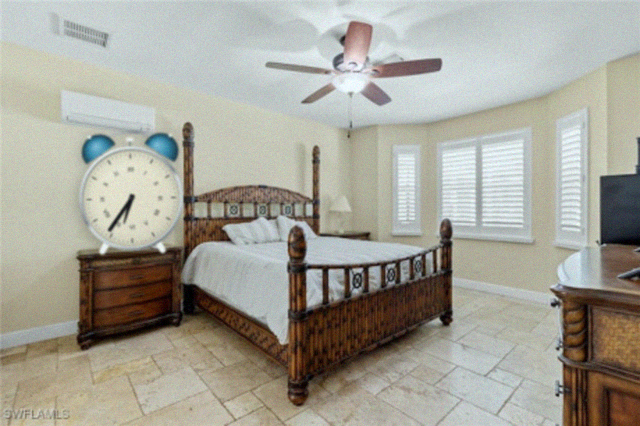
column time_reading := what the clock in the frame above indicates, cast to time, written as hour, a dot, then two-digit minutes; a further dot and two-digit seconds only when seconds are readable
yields 6.36
